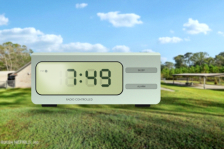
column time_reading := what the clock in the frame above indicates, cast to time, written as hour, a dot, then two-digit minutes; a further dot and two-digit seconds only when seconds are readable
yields 7.49
